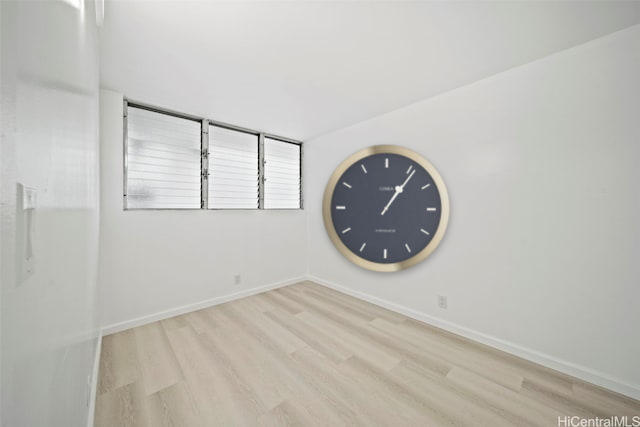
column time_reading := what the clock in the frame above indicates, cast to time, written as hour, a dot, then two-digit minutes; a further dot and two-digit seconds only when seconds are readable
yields 1.06
